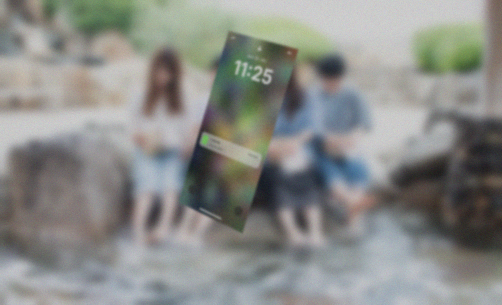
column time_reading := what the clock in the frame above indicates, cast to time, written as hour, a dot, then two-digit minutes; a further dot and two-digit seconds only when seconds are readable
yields 11.25
